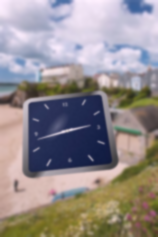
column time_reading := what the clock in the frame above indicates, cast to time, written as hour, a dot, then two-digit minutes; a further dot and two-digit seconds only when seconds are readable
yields 2.43
